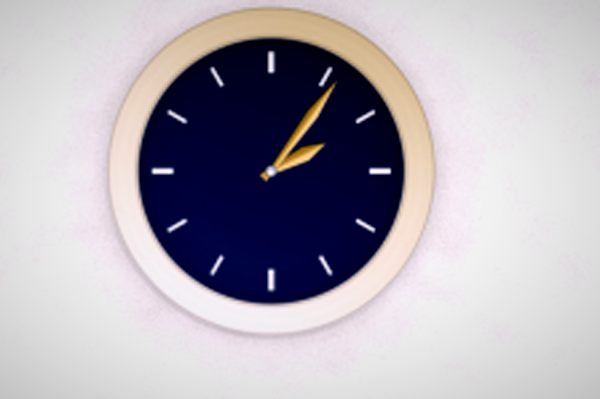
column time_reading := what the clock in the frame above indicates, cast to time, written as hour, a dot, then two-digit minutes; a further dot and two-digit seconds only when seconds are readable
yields 2.06
